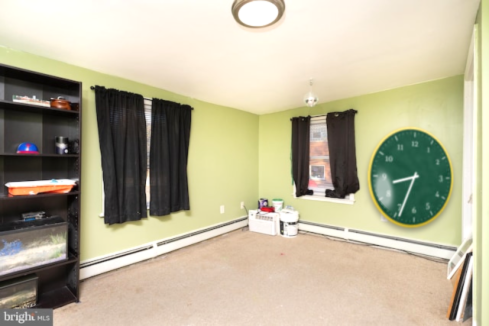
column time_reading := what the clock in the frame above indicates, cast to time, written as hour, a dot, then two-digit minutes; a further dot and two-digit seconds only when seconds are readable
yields 8.34
